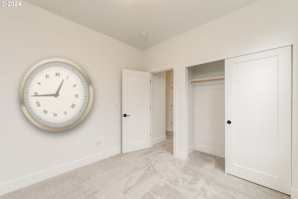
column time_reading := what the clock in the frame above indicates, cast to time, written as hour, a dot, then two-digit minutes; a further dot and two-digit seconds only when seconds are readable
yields 12.44
